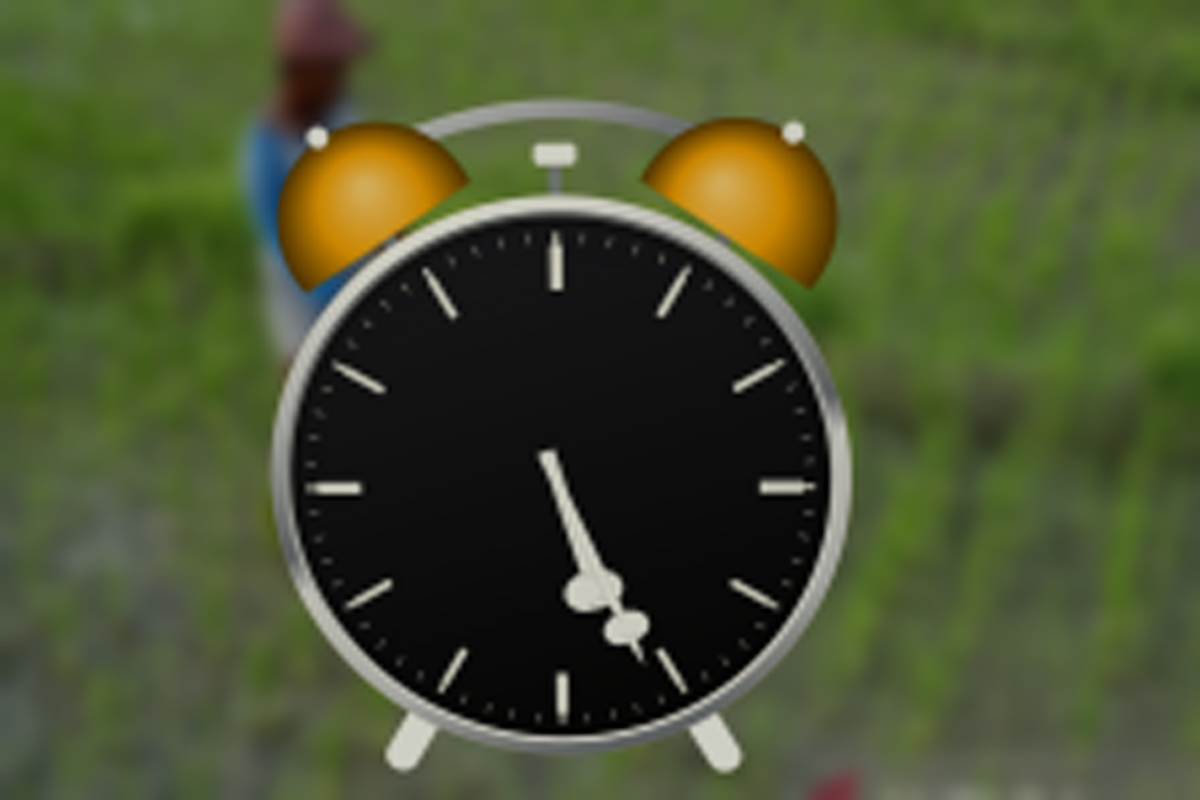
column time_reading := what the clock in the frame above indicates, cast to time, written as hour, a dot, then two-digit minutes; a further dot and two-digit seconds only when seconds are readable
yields 5.26
